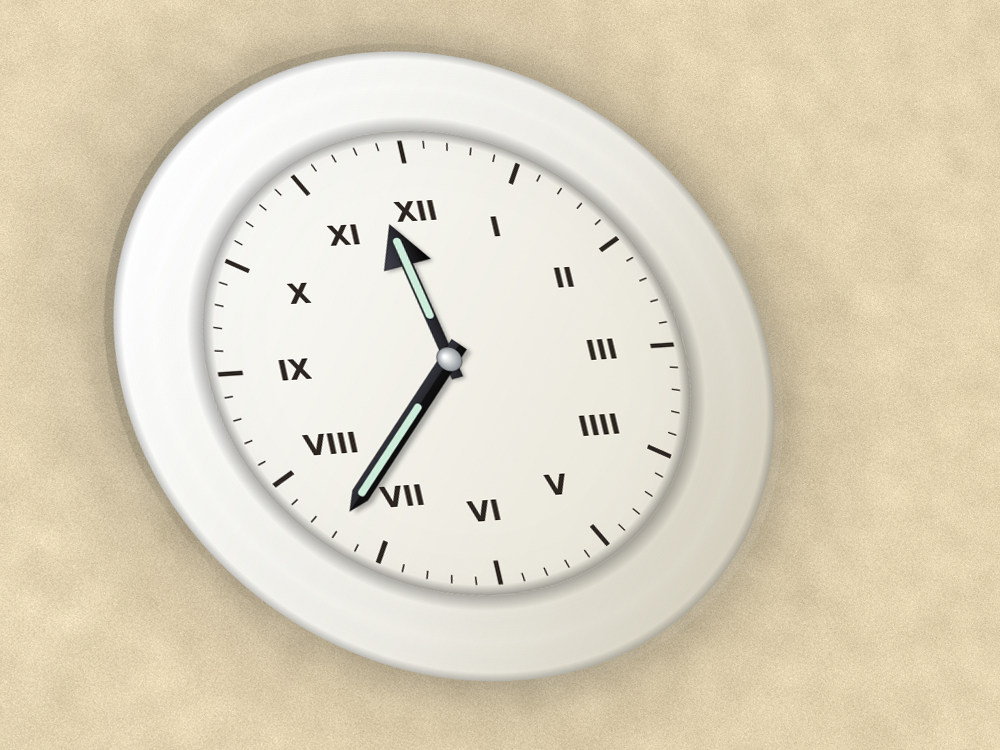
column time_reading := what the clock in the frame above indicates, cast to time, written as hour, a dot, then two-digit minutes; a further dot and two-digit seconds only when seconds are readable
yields 11.37
